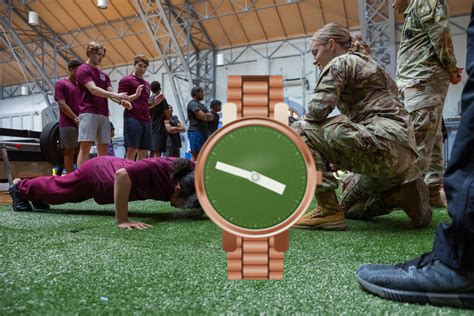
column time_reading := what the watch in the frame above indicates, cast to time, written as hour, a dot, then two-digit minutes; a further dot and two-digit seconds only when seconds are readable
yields 3.48
